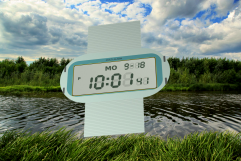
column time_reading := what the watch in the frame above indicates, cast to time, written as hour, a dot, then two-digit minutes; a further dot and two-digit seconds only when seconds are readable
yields 10.01.41
